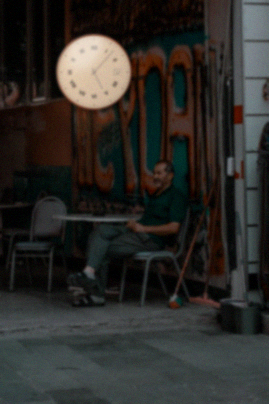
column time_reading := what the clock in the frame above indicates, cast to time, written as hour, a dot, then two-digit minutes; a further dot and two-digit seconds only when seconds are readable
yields 5.07
